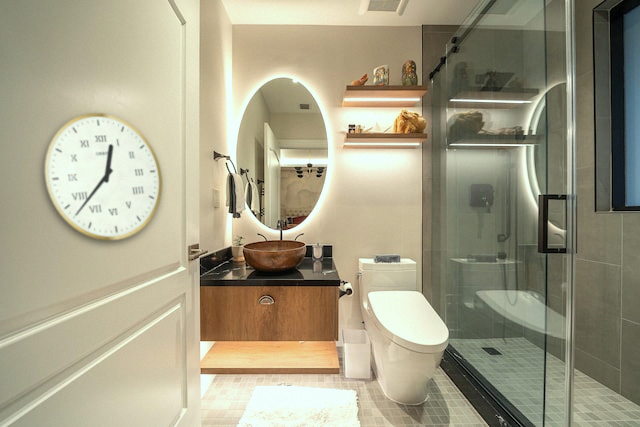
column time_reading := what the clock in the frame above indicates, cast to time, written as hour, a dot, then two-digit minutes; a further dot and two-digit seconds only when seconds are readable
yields 12.38
